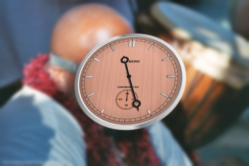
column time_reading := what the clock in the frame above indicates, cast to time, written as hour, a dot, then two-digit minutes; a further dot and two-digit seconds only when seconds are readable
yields 11.27
